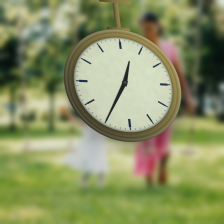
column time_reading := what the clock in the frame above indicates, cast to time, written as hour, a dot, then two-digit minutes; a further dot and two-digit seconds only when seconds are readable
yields 12.35
